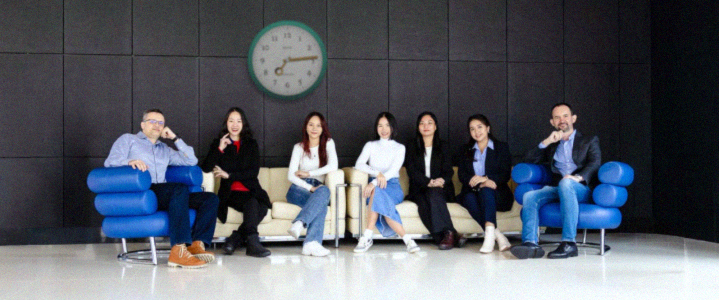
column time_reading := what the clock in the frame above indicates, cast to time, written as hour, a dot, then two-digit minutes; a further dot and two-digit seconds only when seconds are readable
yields 7.14
